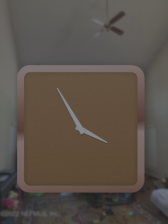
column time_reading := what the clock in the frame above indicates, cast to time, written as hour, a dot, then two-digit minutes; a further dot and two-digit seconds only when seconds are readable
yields 3.55
